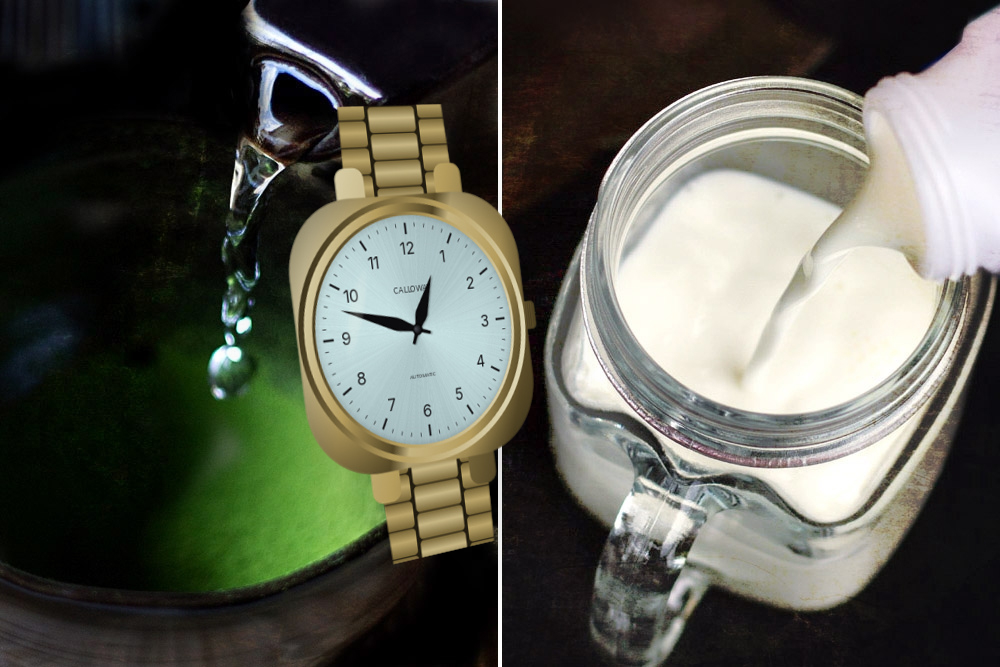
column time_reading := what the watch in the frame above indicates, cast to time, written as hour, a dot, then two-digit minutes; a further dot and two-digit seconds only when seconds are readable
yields 12.48
